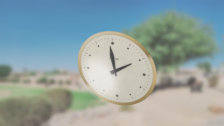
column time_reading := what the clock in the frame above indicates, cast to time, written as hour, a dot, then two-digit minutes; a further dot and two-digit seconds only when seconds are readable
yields 1.59
